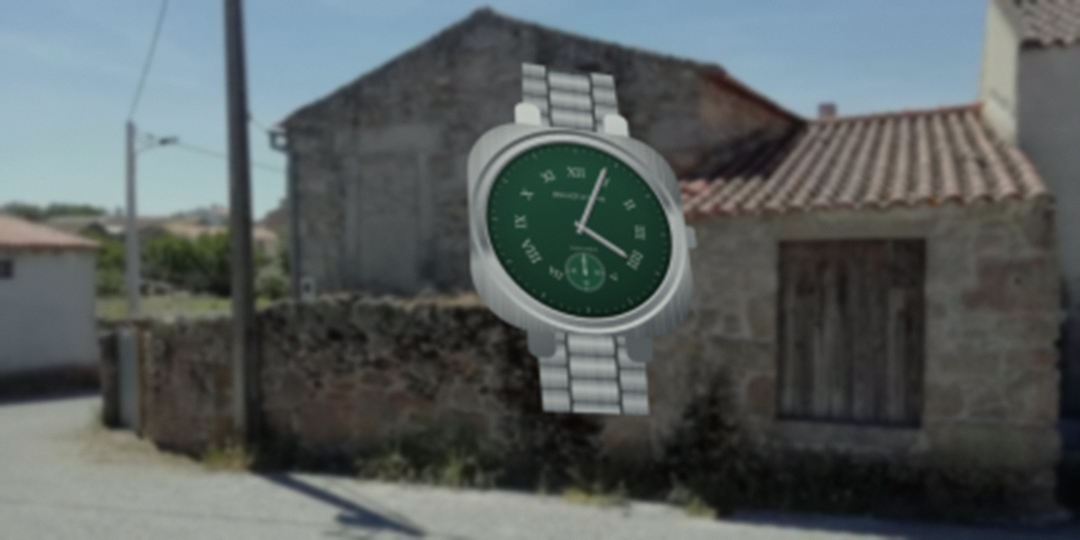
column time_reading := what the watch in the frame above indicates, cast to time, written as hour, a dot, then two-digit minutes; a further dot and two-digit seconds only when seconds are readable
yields 4.04
